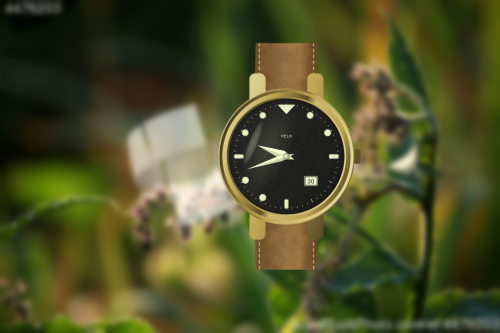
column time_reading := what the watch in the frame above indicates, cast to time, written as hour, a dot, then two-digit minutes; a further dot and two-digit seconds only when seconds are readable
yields 9.42
